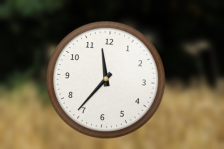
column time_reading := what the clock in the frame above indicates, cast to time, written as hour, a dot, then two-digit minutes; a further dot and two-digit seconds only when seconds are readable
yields 11.36
